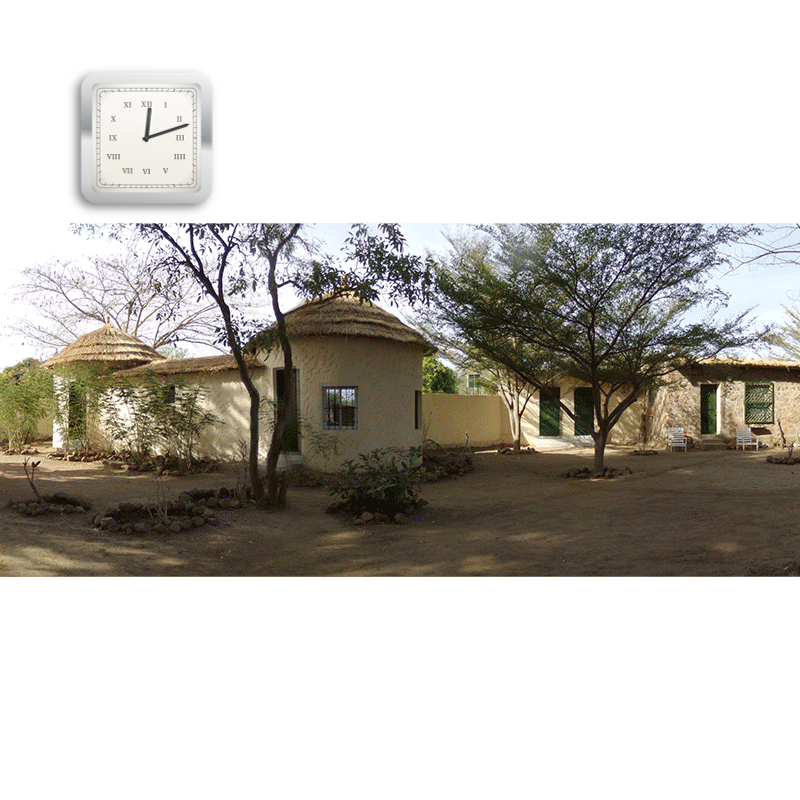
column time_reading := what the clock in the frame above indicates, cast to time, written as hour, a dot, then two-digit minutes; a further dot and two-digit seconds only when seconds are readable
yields 12.12
